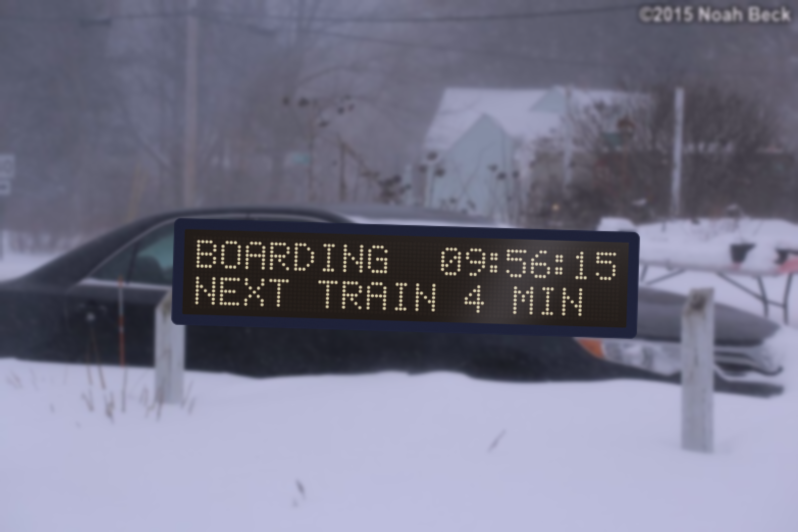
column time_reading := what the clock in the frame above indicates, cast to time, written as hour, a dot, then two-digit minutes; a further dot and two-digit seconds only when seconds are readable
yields 9.56.15
